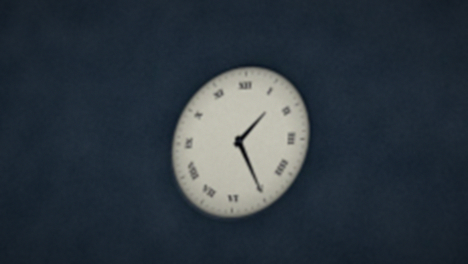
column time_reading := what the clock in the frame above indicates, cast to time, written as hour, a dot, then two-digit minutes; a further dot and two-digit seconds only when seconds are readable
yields 1.25
